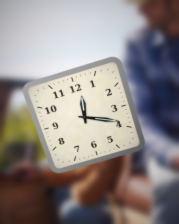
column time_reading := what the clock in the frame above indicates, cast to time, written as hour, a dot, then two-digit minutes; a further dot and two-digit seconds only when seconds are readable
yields 12.19
